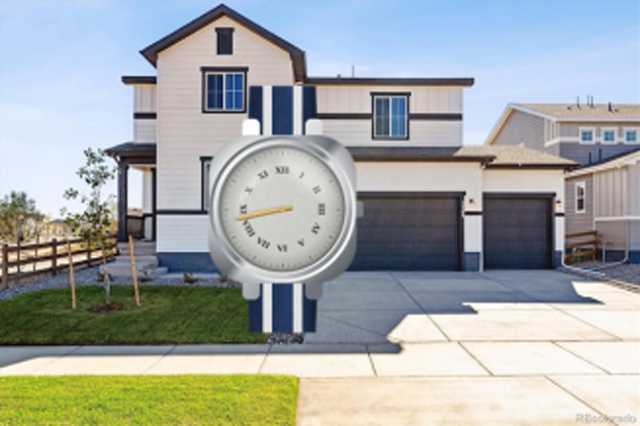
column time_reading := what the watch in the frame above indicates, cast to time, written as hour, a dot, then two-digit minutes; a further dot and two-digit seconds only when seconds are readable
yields 8.43
